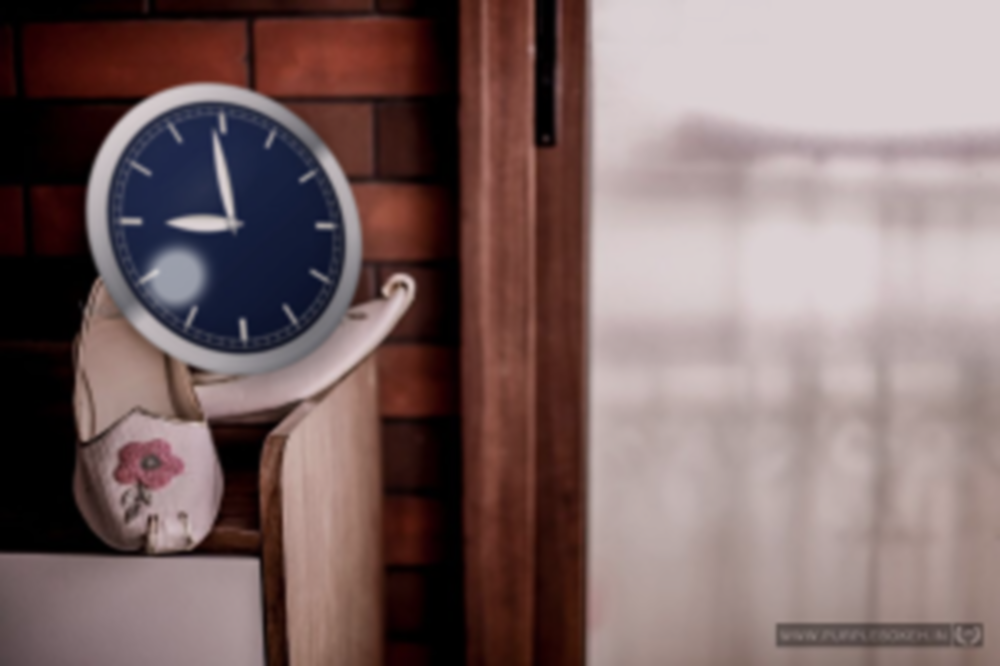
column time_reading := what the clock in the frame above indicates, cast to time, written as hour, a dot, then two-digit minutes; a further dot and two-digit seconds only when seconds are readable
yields 8.59
